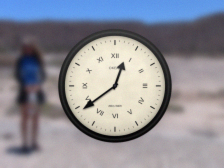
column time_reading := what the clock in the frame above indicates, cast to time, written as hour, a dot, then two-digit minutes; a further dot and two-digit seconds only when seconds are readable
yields 12.39
